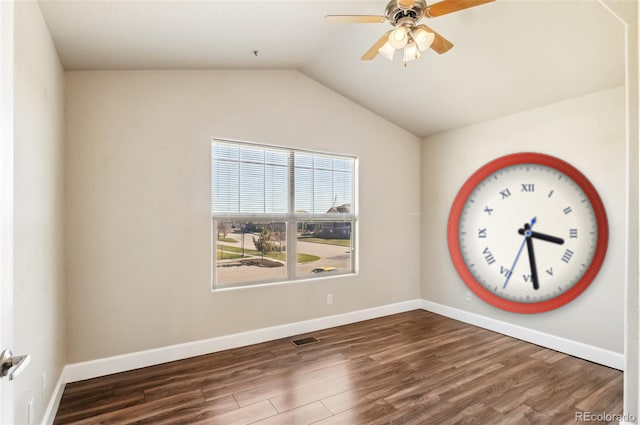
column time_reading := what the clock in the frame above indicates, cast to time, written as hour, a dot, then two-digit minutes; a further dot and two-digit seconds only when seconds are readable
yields 3.28.34
